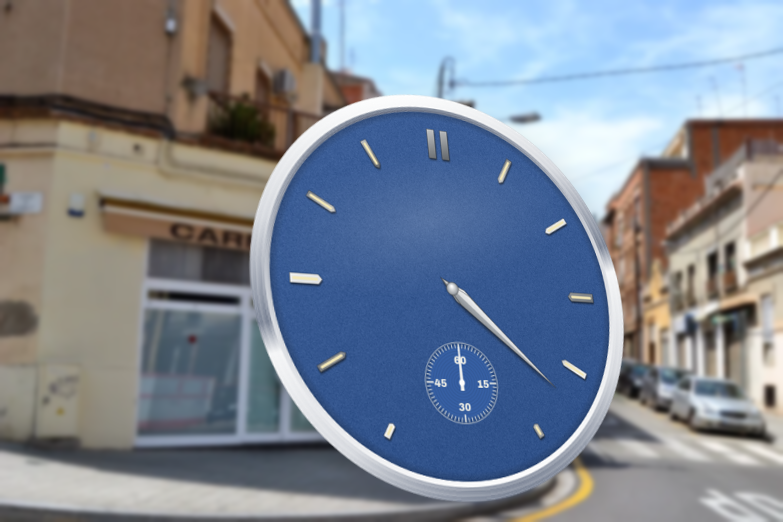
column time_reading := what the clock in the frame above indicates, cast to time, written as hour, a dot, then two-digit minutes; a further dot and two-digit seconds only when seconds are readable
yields 4.22.00
